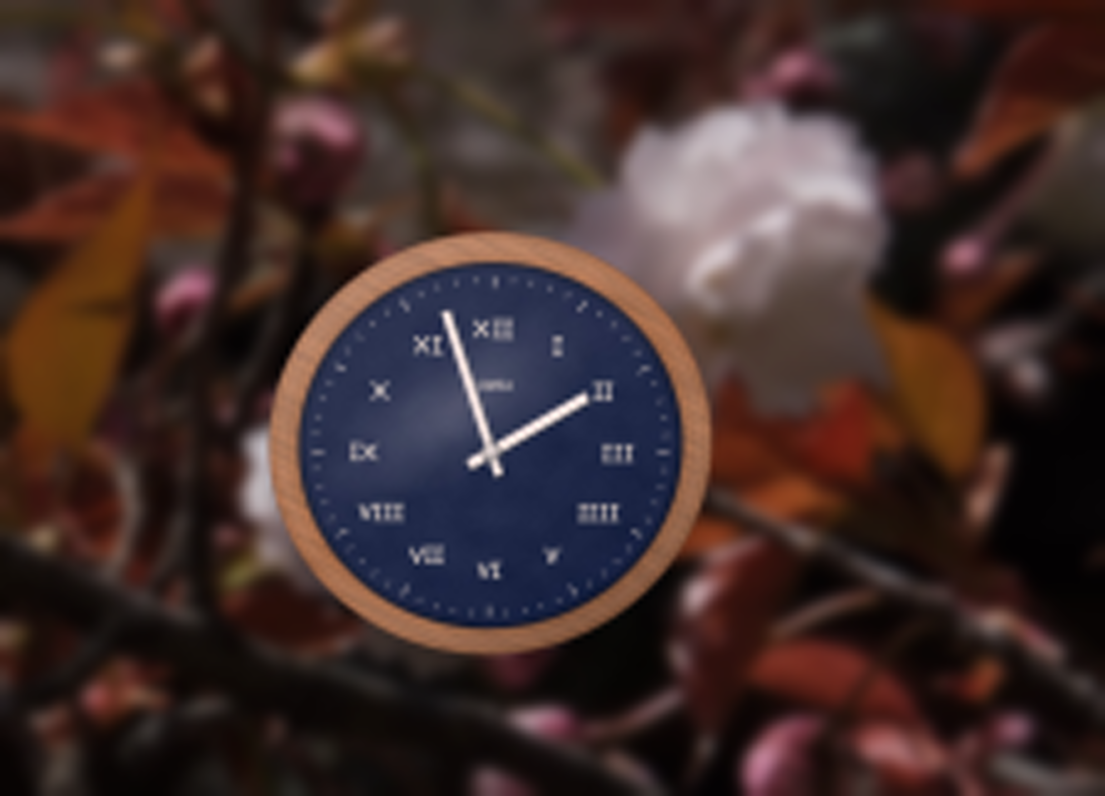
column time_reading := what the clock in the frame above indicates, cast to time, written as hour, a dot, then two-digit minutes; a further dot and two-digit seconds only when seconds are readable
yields 1.57
